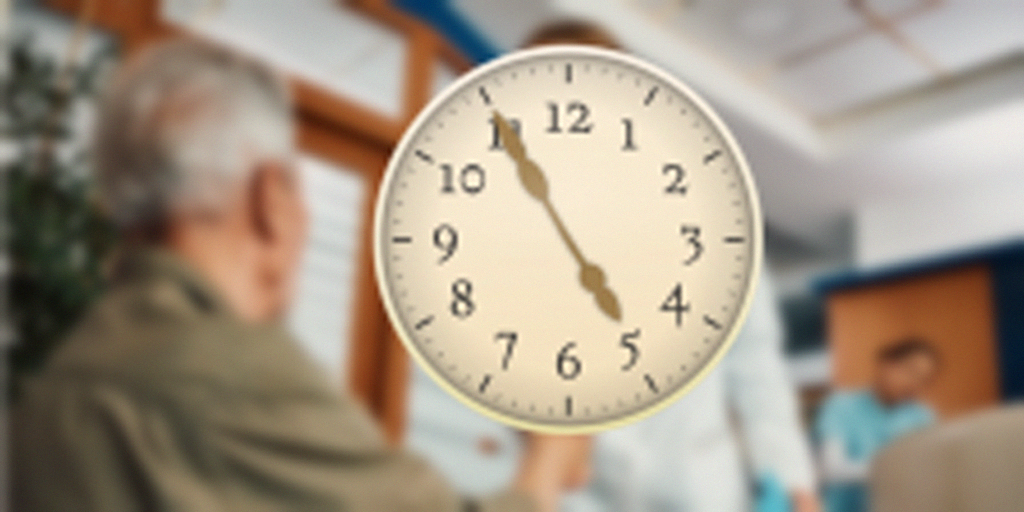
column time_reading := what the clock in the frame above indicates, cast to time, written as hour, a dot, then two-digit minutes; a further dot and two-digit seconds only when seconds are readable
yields 4.55
